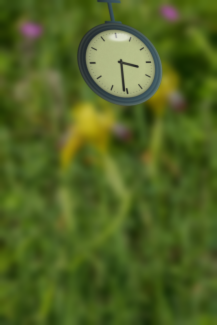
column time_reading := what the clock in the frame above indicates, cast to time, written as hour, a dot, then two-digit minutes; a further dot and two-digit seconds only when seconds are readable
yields 3.31
